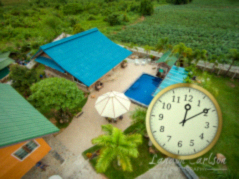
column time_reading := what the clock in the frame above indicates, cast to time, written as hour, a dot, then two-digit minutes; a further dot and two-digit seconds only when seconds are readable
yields 12.09
